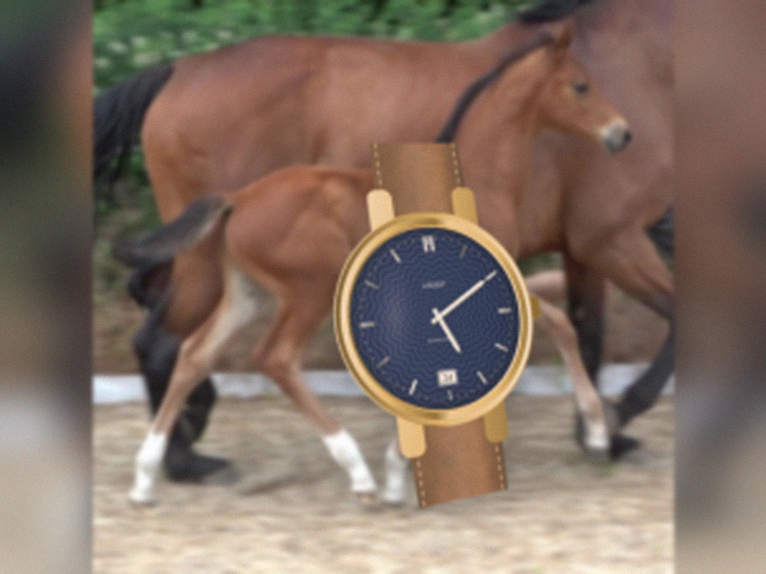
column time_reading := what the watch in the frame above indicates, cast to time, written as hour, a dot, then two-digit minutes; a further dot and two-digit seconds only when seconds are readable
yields 5.10
